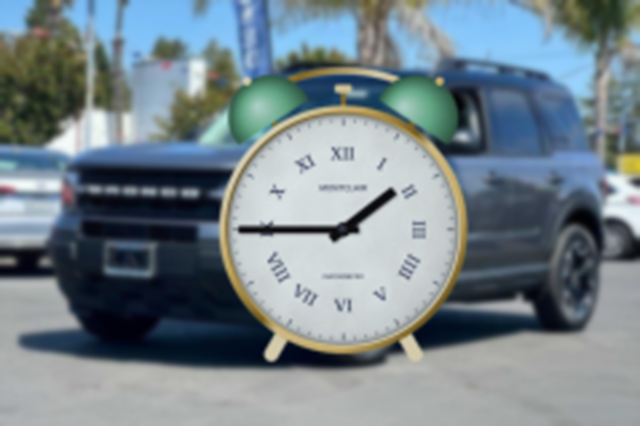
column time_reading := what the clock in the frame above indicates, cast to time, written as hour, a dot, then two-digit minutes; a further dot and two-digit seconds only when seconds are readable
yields 1.45
